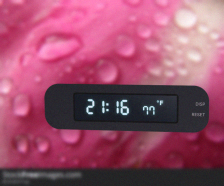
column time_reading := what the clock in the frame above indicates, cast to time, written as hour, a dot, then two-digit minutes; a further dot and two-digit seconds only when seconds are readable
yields 21.16
